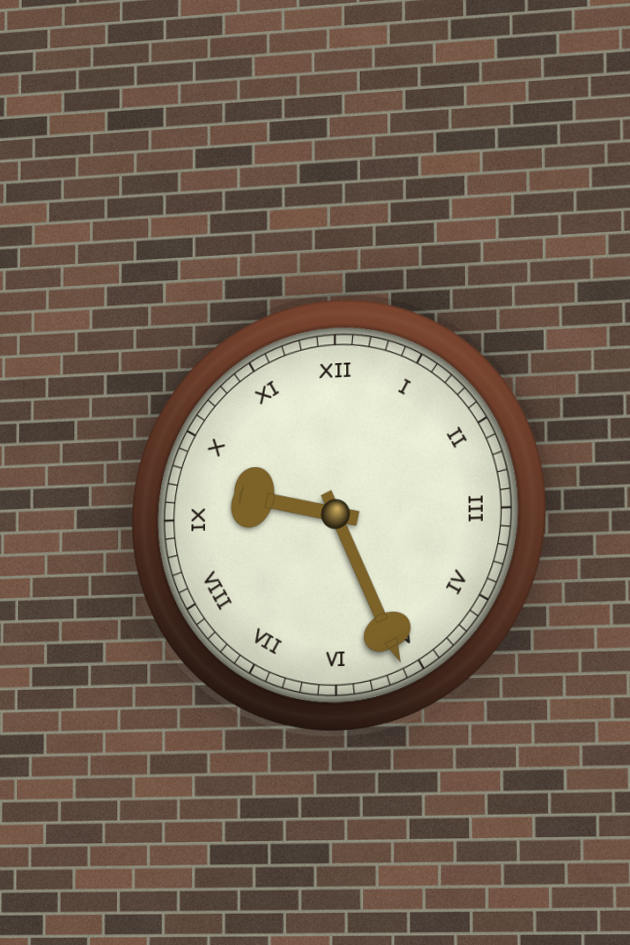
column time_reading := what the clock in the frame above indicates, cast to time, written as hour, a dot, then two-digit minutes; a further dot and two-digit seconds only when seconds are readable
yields 9.26
